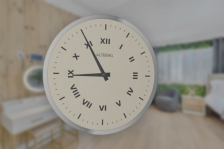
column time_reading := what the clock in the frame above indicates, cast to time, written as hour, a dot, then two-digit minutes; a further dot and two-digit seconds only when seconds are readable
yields 8.55
